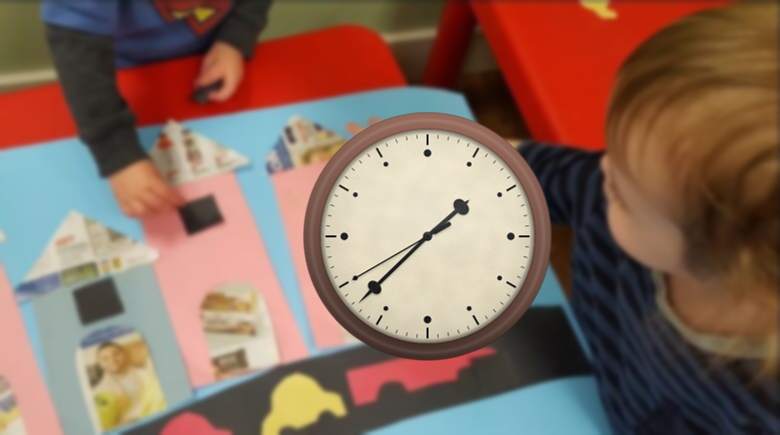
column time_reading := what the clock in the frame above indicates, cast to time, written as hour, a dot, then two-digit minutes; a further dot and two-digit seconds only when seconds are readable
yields 1.37.40
